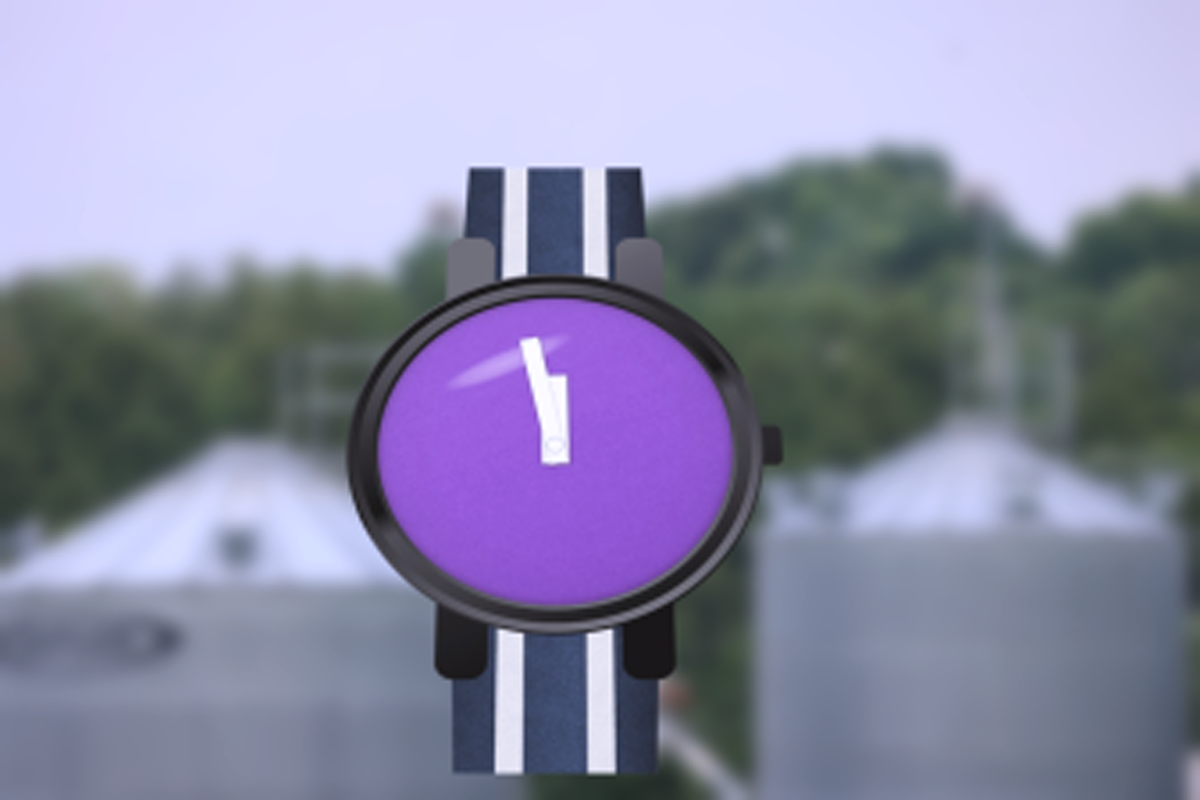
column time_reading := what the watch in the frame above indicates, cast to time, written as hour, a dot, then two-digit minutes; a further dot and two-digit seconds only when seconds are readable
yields 11.58
